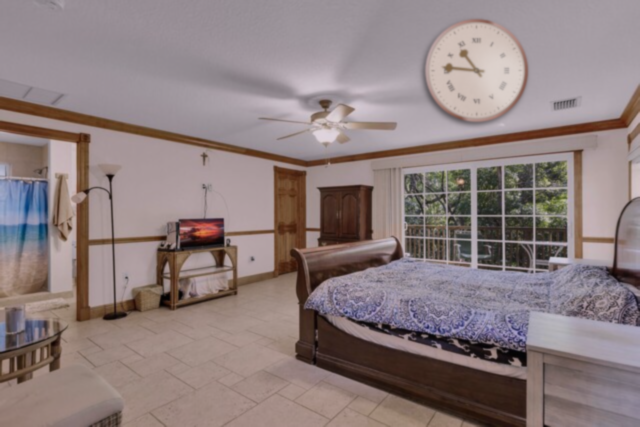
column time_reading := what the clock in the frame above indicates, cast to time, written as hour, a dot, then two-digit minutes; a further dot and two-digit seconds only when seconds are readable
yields 10.46
